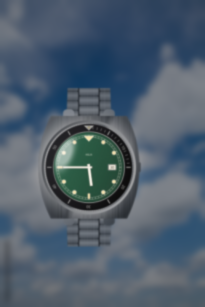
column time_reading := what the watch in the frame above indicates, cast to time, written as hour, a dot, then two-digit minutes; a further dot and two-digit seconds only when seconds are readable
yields 5.45
